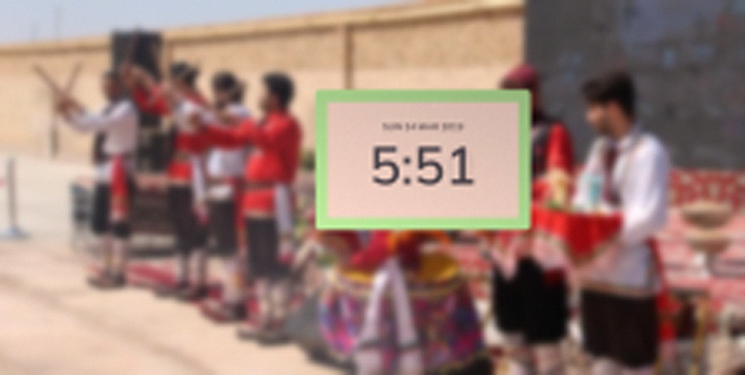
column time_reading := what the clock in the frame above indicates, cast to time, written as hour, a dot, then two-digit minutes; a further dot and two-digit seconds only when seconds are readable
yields 5.51
